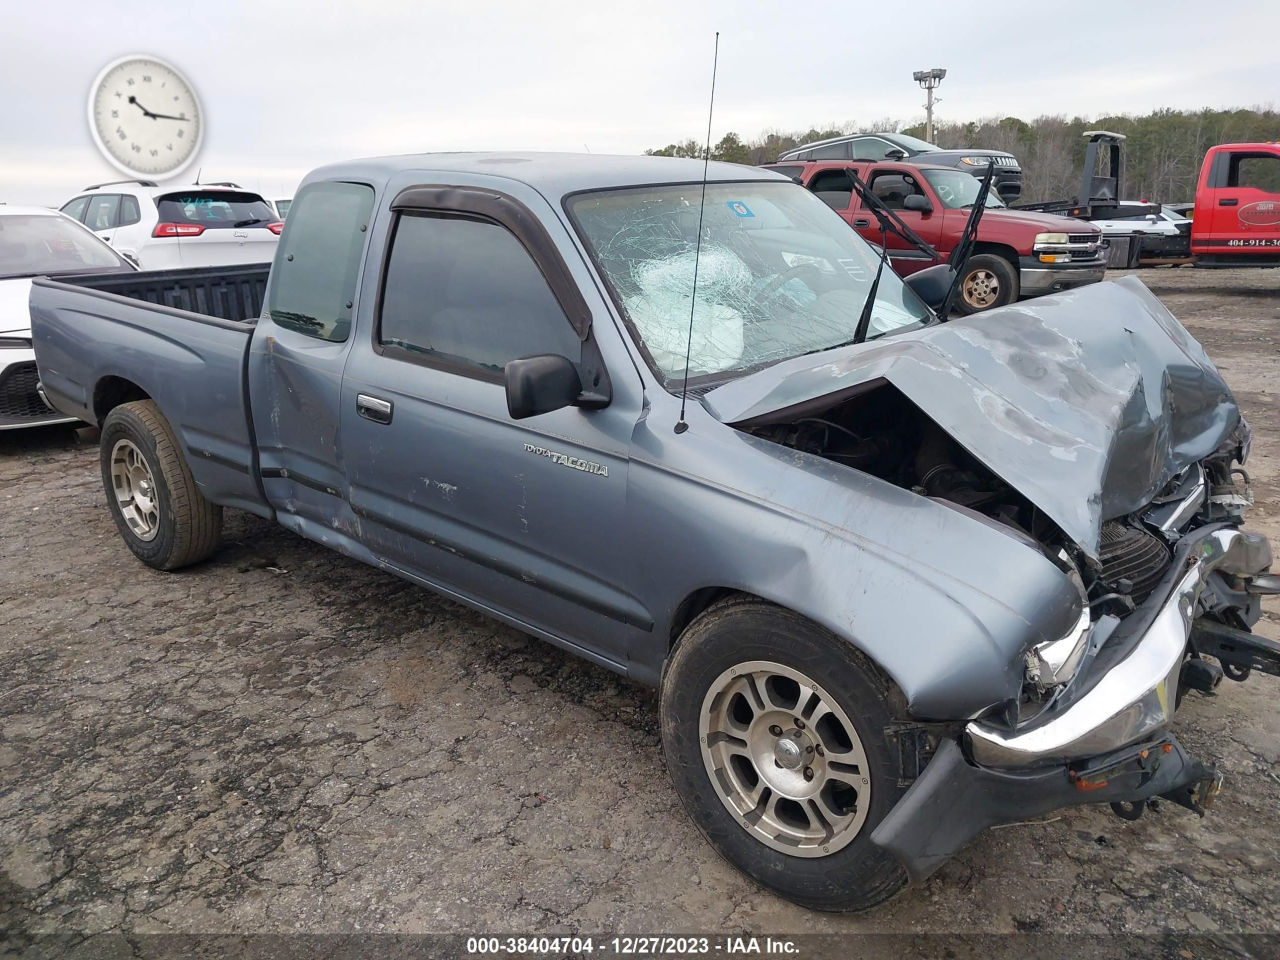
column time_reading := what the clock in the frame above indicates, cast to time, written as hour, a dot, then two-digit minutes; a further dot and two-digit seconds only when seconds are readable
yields 10.16
